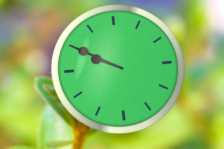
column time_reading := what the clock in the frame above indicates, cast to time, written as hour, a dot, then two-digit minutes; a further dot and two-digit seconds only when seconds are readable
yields 9.50
